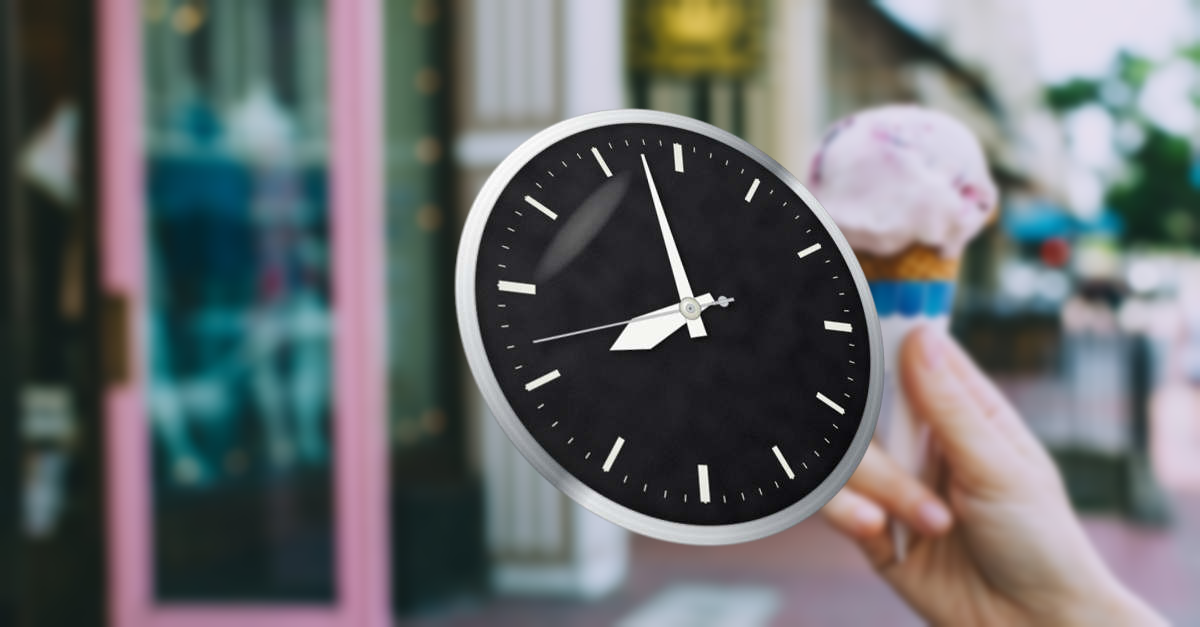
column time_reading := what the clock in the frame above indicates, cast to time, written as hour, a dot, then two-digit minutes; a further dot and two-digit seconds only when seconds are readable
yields 7.57.42
